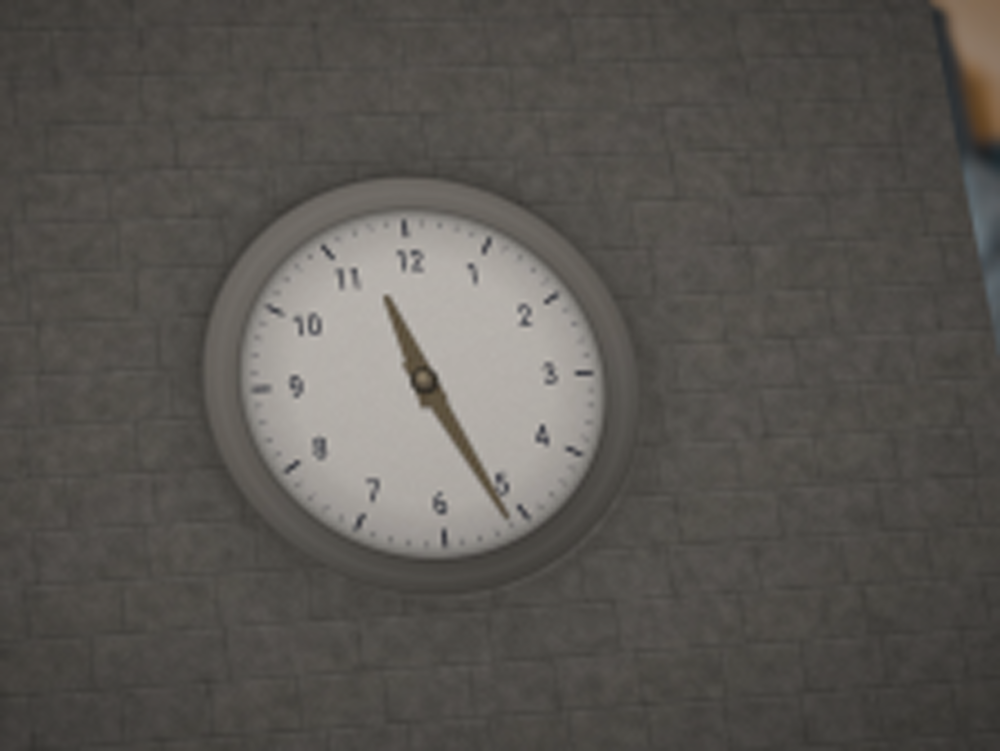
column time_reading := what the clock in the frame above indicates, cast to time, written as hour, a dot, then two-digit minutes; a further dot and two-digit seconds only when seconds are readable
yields 11.26
